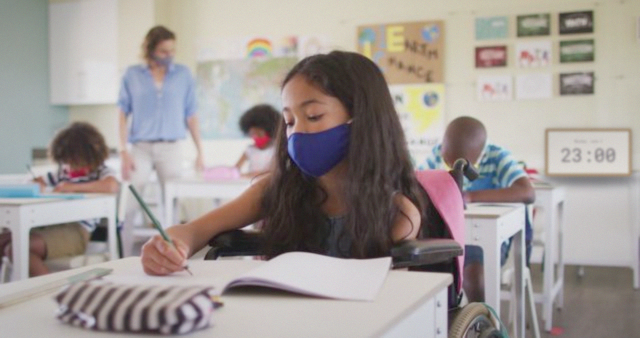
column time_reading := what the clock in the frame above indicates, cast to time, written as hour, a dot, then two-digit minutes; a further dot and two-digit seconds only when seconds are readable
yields 23.00
